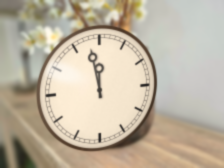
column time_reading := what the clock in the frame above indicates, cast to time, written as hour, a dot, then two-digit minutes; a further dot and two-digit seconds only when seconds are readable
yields 11.58
